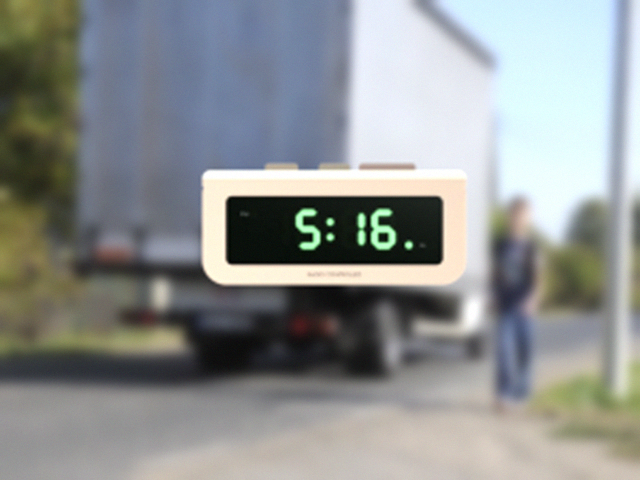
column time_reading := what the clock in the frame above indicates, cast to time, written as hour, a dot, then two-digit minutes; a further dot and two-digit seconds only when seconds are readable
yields 5.16
